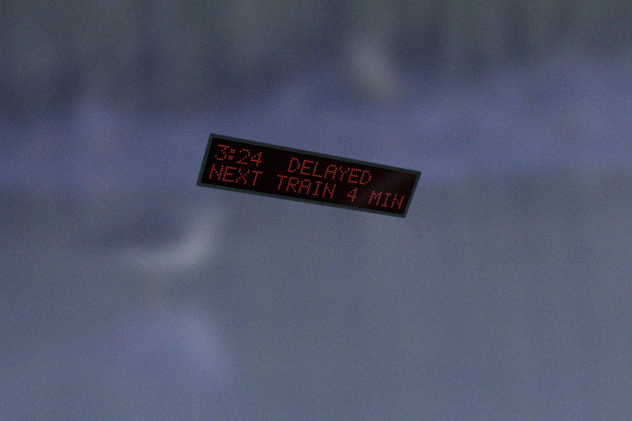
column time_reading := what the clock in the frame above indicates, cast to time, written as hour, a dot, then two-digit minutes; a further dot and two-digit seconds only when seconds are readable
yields 3.24
